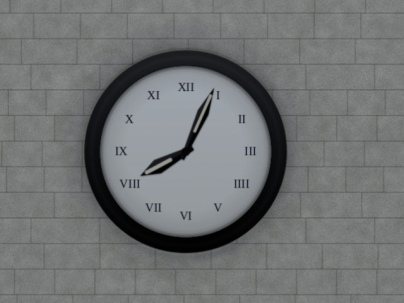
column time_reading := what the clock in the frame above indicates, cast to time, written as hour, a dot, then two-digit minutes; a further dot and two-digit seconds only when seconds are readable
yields 8.04
